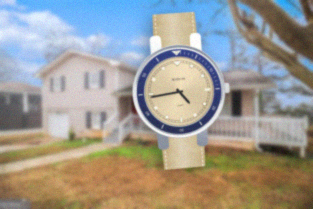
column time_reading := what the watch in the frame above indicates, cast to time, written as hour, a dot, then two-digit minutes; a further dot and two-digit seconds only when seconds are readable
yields 4.44
